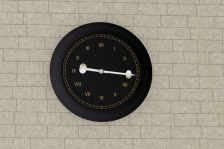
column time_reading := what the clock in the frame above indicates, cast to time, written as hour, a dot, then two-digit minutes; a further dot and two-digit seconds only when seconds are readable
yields 9.16
